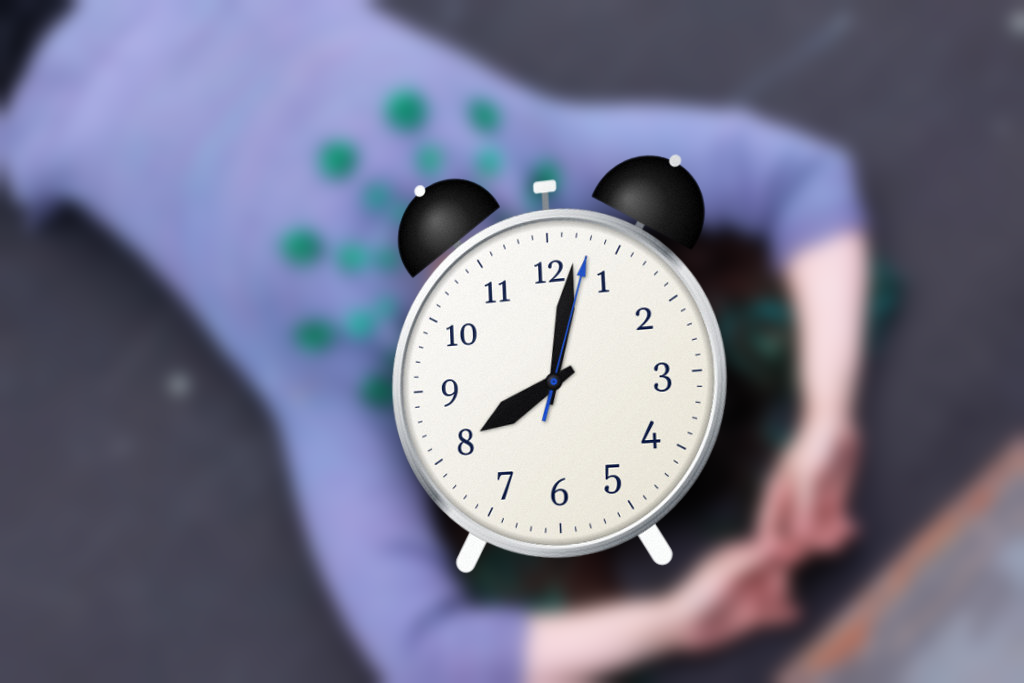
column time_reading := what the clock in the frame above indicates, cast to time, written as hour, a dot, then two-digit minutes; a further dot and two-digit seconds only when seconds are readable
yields 8.02.03
